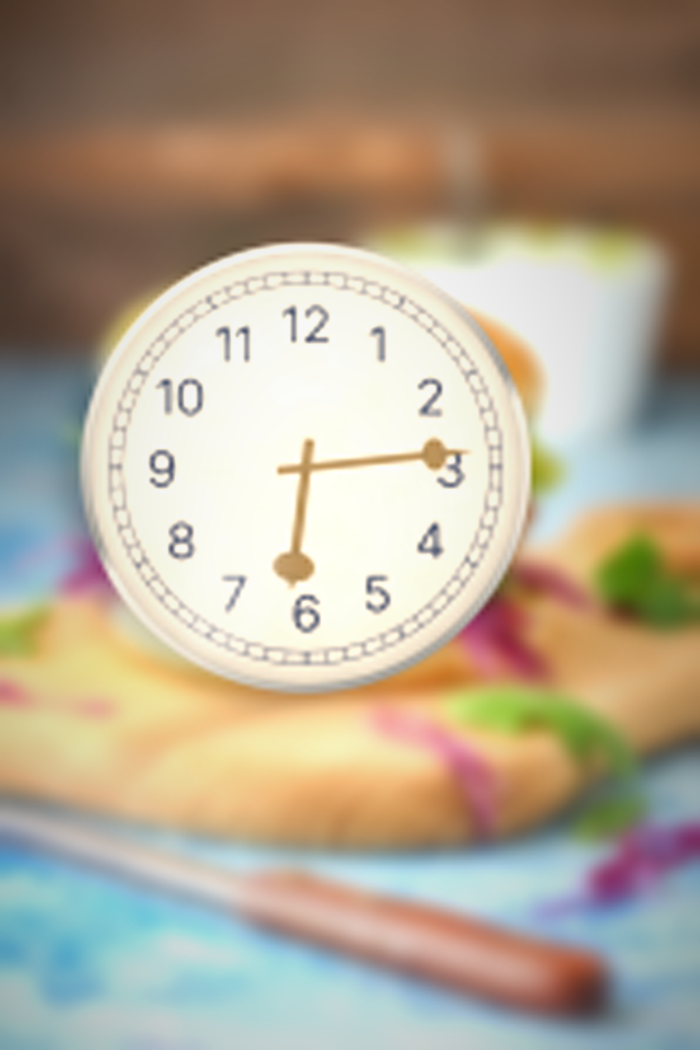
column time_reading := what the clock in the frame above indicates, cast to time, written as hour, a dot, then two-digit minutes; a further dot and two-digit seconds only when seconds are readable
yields 6.14
